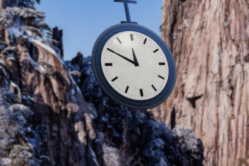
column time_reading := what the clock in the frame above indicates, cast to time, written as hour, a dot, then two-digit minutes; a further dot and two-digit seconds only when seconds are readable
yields 11.50
